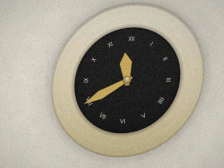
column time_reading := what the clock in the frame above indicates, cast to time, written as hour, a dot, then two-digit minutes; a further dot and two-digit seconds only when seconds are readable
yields 11.40
